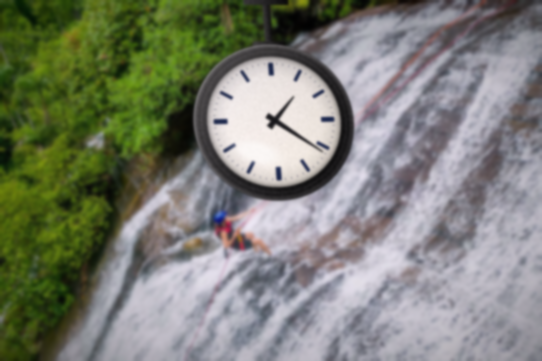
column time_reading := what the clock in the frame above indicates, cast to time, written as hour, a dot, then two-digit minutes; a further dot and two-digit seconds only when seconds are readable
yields 1.21
